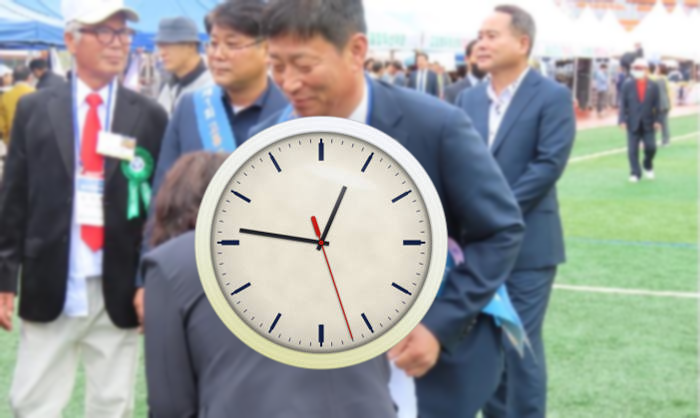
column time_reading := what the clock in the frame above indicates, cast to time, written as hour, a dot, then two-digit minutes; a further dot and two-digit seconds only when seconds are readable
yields 12.46.27
